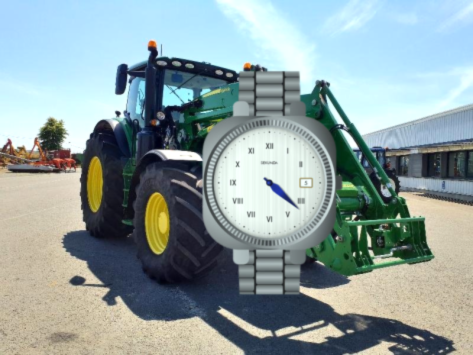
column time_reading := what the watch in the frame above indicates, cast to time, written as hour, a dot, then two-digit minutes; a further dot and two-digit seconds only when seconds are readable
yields 4.22
